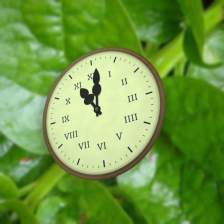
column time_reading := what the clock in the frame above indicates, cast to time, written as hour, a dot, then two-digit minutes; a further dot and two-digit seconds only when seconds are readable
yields 11.01
